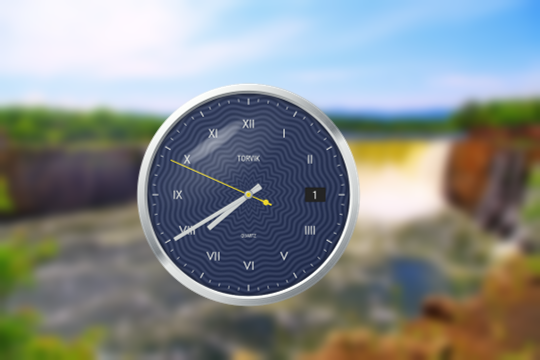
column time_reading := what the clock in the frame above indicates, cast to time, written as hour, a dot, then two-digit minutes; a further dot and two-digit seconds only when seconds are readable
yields 7.39.49
